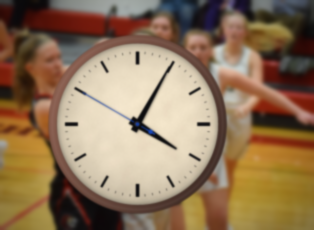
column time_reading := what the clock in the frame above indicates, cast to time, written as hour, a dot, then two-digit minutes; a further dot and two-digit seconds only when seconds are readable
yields 4.04.50
